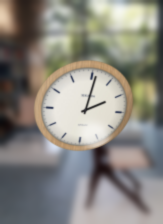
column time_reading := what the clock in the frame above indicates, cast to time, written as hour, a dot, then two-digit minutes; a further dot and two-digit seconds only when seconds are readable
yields 2.01
